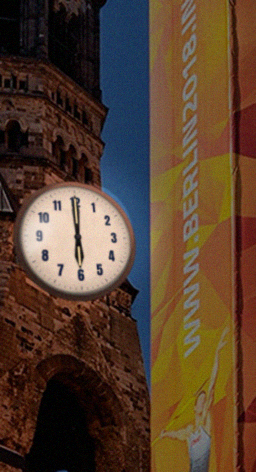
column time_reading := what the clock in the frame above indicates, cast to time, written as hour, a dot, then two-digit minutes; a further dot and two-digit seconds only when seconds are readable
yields 6.00
